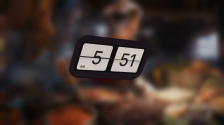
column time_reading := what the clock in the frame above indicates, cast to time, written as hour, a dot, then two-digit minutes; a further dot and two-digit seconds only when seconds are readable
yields 5.51
